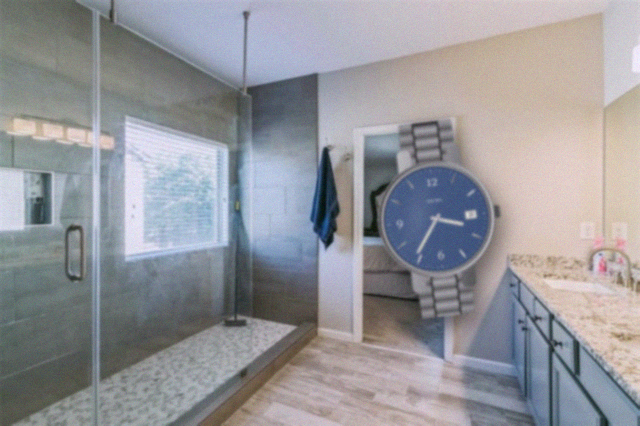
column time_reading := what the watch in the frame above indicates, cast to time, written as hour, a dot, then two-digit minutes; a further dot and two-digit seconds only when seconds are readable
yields 3.36
